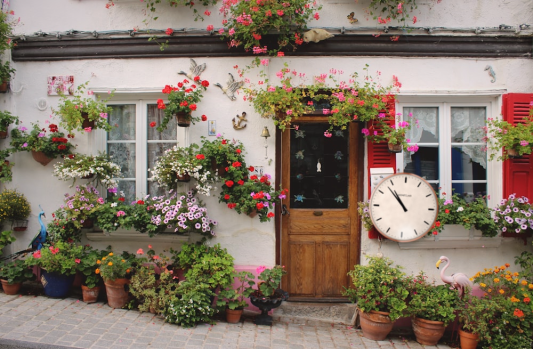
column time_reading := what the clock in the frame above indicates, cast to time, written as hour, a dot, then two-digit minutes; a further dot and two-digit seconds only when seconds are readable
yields 10.53
